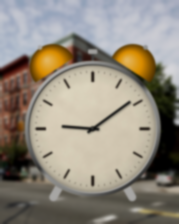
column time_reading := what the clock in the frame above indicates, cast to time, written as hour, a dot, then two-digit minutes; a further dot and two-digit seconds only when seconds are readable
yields 9.09
